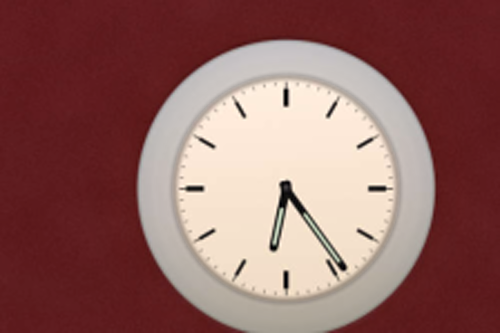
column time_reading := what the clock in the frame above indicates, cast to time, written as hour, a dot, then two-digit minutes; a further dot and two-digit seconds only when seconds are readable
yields 6.24
